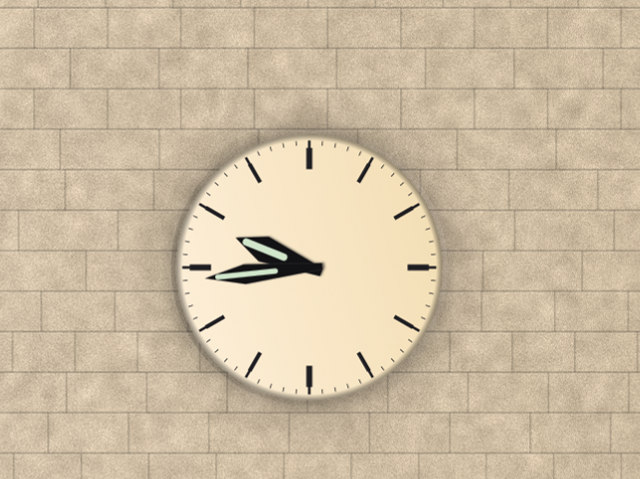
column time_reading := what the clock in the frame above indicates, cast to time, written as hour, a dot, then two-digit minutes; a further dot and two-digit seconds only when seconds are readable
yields 9.44
